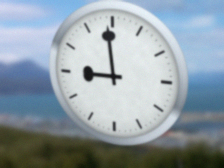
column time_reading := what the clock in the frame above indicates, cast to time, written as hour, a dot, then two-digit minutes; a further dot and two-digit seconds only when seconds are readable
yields 8.59
